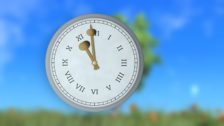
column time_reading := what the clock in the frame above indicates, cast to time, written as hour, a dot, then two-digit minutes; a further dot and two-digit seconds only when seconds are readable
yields 10.59
